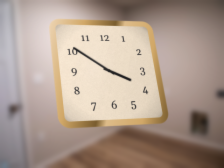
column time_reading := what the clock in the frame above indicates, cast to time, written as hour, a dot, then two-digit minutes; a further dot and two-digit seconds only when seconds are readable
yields 3.51
